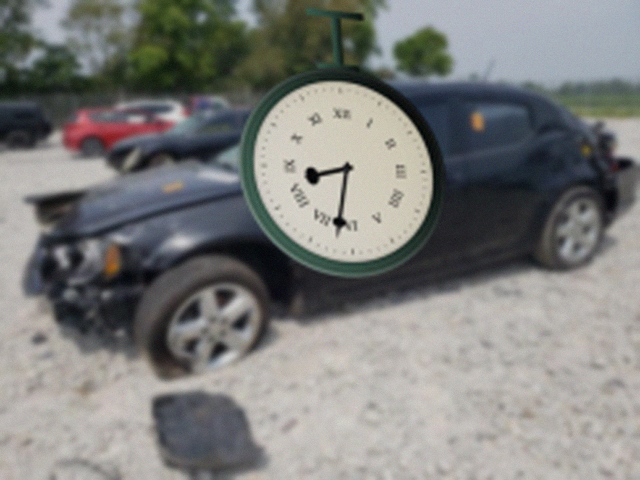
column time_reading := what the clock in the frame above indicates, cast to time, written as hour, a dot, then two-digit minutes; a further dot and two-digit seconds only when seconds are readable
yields 8.32
